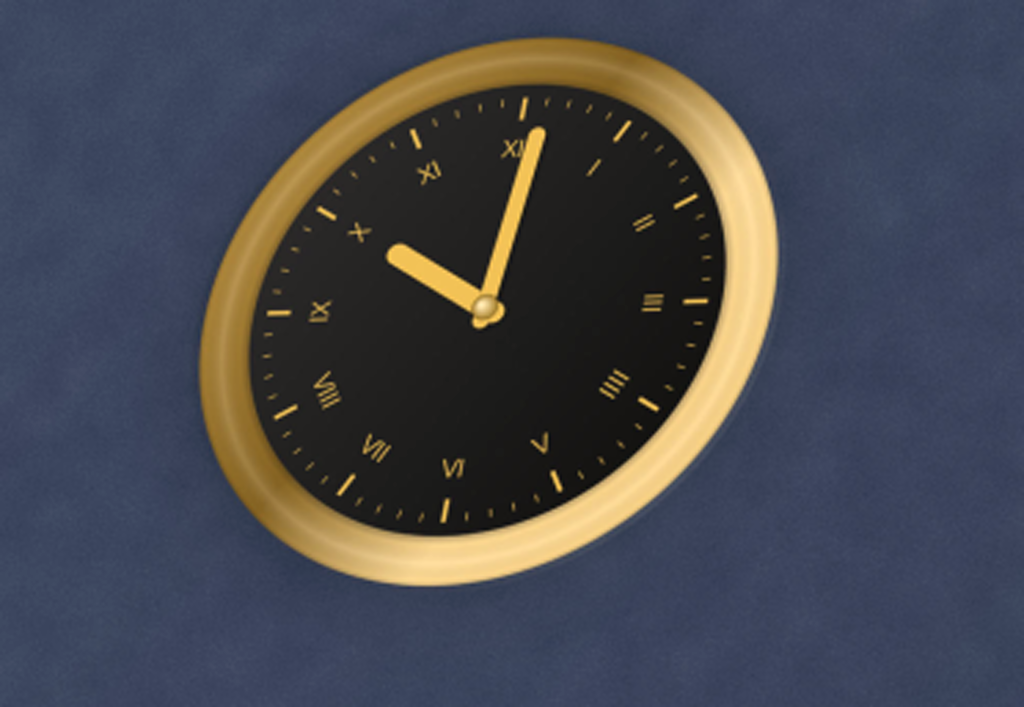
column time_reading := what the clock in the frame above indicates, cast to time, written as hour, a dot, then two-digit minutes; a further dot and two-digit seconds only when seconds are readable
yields 10.01
